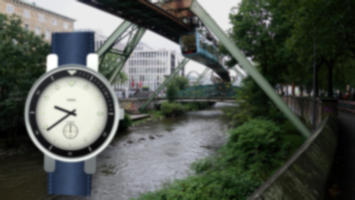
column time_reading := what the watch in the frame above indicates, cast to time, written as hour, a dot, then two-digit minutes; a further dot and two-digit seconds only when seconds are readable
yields 9.39
